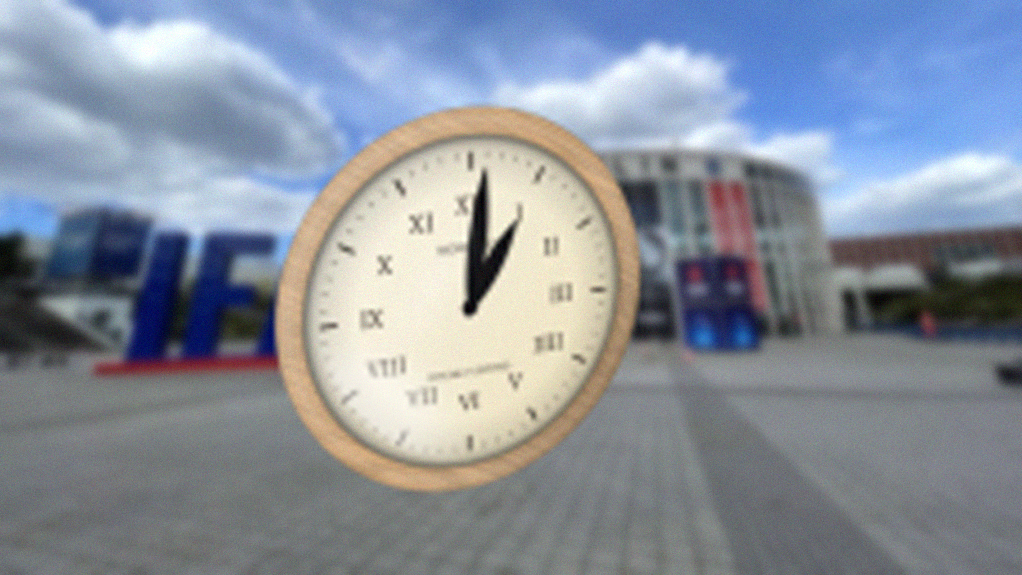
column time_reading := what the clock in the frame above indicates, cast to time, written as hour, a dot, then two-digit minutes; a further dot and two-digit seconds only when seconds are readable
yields 1.01
